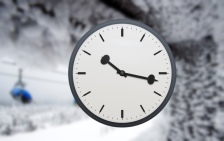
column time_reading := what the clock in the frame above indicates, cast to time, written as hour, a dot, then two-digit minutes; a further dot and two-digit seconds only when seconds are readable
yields 10.17
